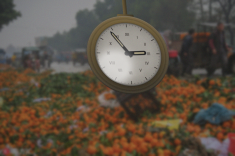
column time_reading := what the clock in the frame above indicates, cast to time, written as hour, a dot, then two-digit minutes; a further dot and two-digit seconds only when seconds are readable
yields 2.54
